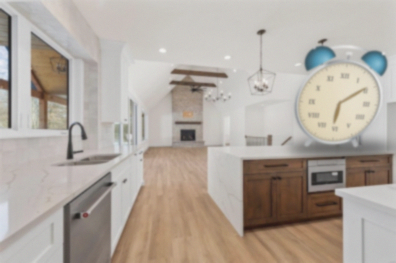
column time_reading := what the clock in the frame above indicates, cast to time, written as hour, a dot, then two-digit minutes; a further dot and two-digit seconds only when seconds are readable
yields 6.09
